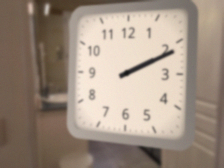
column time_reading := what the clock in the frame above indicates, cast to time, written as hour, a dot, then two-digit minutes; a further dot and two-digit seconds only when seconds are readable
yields 2.11
